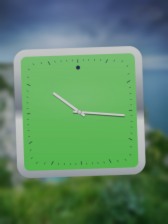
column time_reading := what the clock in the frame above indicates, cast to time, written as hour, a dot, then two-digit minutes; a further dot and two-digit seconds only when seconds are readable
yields 10.16
